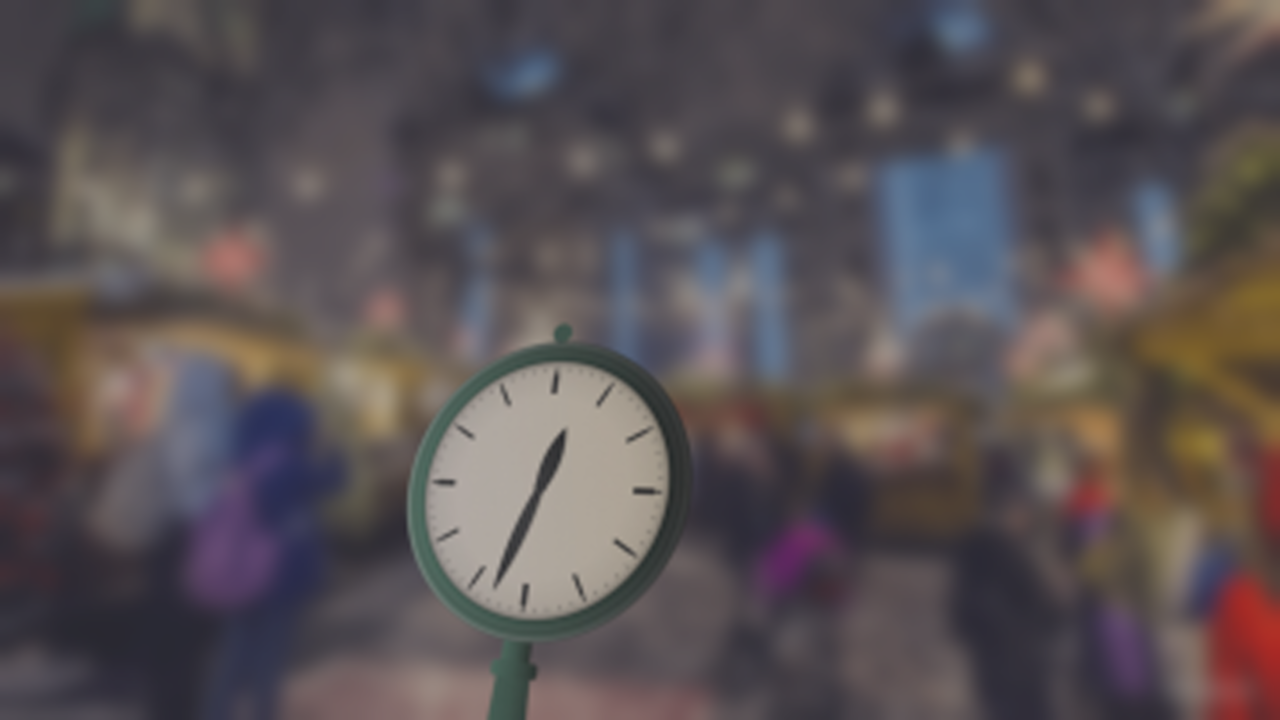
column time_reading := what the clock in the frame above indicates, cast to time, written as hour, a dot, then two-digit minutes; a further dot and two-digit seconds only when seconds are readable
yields 12.33
